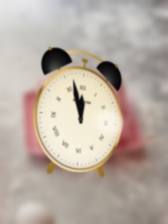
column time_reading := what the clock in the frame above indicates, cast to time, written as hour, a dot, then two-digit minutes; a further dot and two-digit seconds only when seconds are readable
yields 11.57
